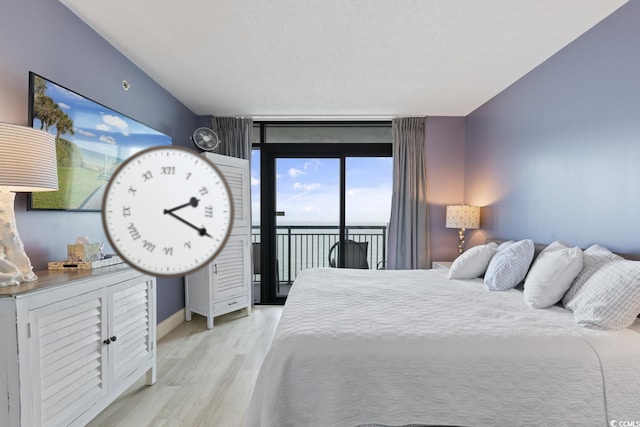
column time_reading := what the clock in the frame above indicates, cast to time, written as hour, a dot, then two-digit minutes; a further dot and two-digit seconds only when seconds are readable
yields 2.20
